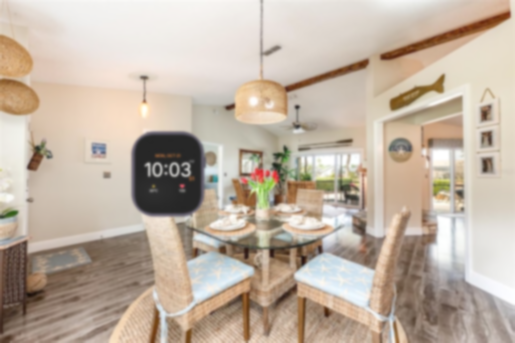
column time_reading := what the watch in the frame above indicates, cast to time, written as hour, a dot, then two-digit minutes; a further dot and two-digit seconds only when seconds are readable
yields 10.03
